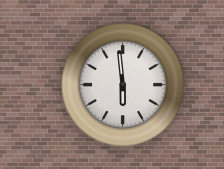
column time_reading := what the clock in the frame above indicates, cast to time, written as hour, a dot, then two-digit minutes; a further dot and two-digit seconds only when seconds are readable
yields 5.59
